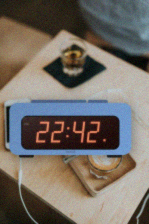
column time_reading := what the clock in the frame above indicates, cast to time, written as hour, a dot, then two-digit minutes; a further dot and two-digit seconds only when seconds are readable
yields 22.42
